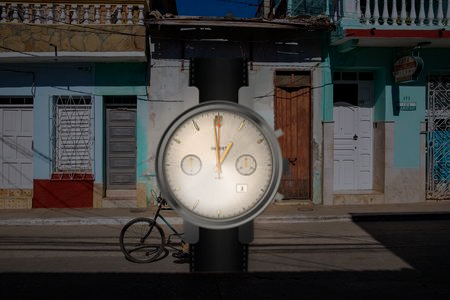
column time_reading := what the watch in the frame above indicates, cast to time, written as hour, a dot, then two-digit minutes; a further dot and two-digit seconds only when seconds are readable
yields 12.59
